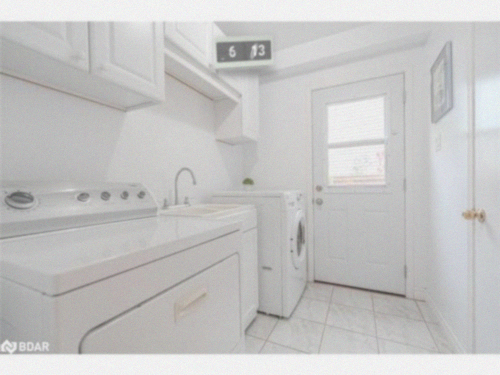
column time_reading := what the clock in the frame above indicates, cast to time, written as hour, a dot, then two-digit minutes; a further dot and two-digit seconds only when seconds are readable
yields 6.13
